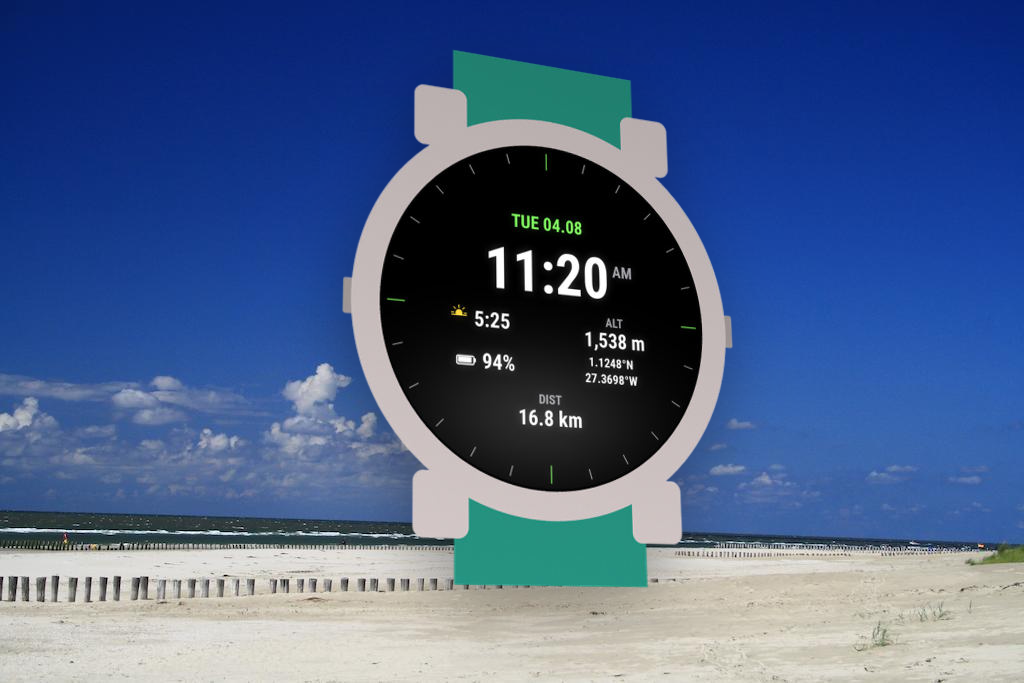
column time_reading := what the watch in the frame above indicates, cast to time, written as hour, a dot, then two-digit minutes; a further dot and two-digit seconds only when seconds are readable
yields 11.20
